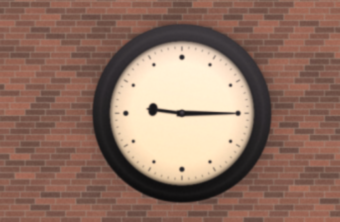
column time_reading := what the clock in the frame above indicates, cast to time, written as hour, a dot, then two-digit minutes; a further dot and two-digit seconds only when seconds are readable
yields 9.15
